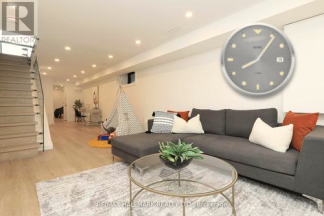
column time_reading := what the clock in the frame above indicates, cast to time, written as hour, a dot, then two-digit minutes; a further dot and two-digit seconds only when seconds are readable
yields 8.06
